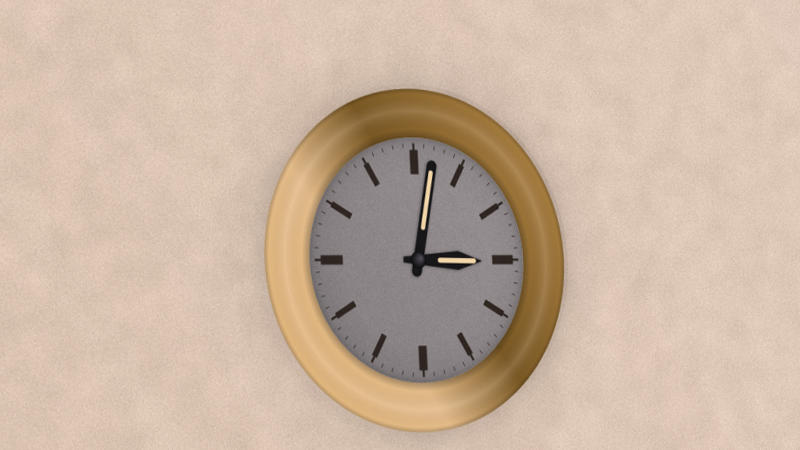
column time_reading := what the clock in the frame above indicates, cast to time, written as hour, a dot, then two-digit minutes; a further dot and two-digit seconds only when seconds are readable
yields 3.02
